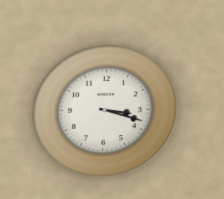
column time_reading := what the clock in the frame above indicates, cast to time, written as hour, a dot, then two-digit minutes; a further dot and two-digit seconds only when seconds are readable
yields 3.18
